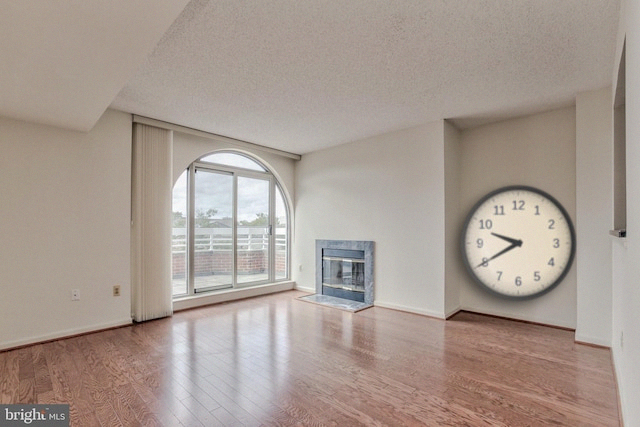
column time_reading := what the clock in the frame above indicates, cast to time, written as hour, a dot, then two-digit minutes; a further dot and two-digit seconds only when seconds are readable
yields 9.40
